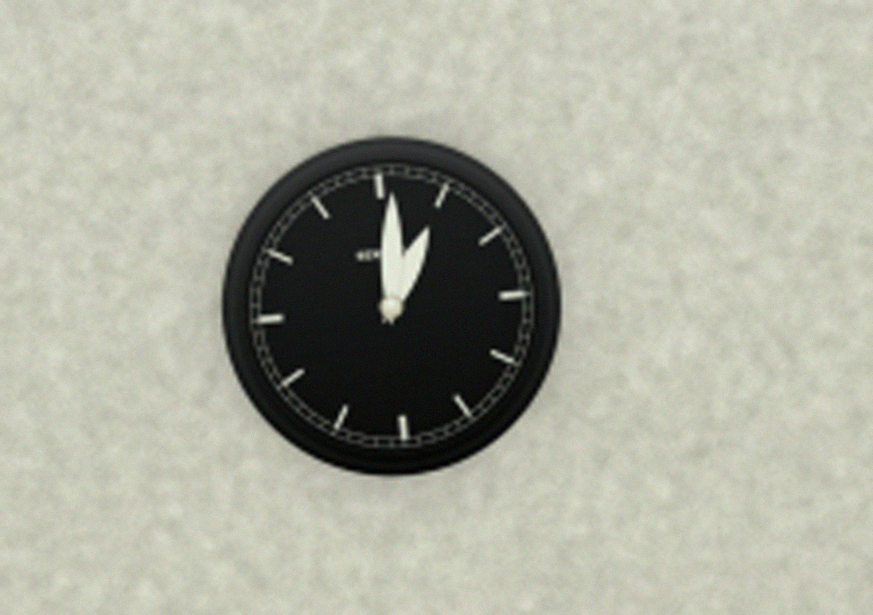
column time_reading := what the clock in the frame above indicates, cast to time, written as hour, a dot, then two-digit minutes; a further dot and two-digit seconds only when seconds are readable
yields 1.01
